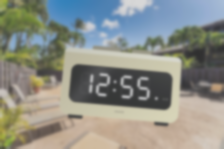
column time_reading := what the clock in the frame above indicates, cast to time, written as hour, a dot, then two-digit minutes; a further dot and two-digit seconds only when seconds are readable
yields 12.55
